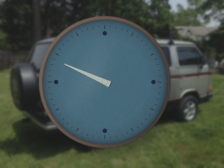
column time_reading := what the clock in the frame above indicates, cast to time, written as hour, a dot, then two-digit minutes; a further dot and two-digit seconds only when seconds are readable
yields 9.49
